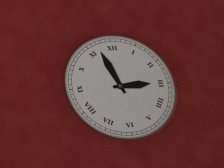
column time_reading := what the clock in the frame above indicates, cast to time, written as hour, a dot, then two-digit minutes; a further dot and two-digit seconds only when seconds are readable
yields 2.57
